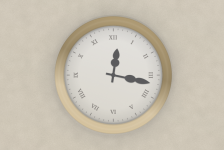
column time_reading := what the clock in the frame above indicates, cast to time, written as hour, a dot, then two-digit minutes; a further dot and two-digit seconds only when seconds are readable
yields 12.17
